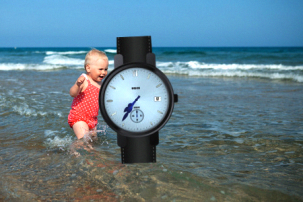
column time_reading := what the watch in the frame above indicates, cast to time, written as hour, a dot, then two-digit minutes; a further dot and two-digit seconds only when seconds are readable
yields 7.36
